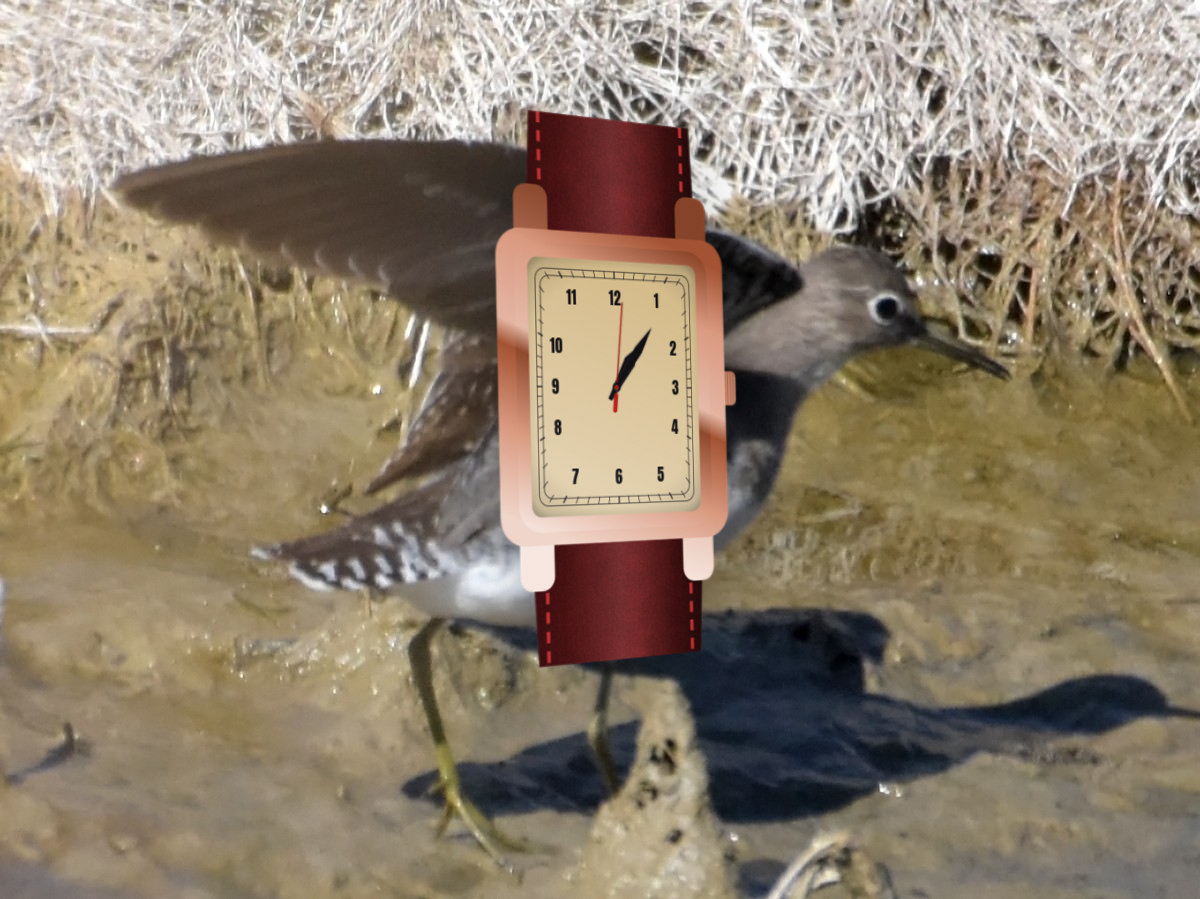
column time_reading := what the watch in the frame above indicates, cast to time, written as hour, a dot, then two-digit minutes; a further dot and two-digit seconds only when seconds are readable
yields 1.06.01
